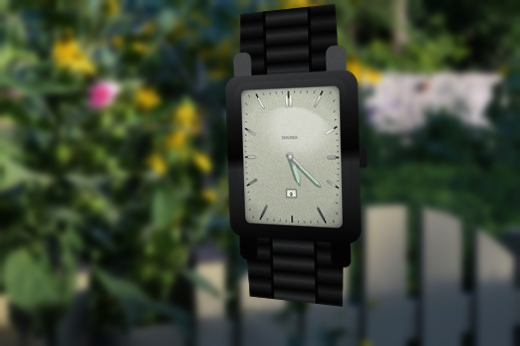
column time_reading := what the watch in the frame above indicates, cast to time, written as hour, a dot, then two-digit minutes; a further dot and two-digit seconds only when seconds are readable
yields 5.22
